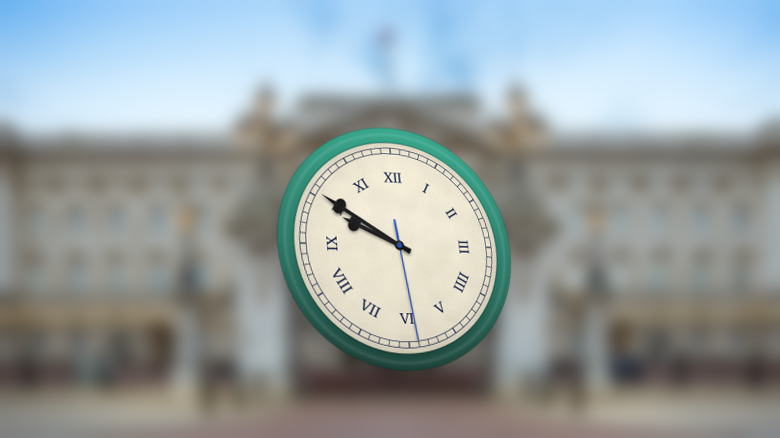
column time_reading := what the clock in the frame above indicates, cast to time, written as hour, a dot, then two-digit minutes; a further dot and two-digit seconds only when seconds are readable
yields 9.50.29
